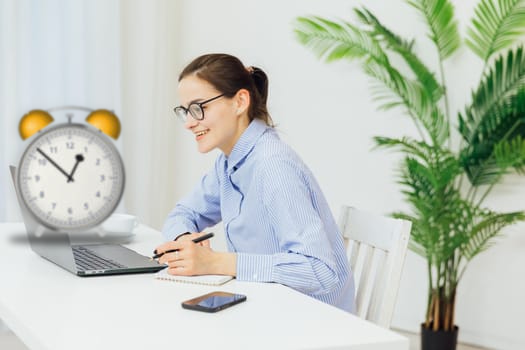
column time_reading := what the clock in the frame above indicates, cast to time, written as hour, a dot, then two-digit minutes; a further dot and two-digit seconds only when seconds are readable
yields 12.52
